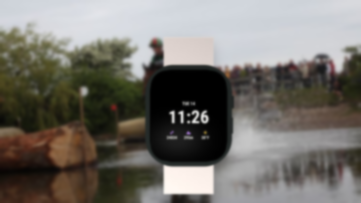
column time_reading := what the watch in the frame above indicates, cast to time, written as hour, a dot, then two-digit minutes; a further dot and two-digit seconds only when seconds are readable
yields 11.26
